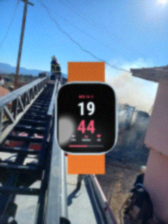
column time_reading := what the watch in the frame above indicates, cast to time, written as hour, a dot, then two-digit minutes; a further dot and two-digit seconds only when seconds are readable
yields 19.44
